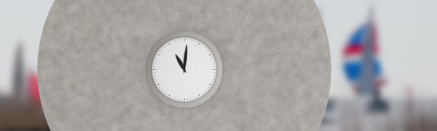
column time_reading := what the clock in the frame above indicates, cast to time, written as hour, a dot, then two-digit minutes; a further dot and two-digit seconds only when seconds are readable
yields 11.01
